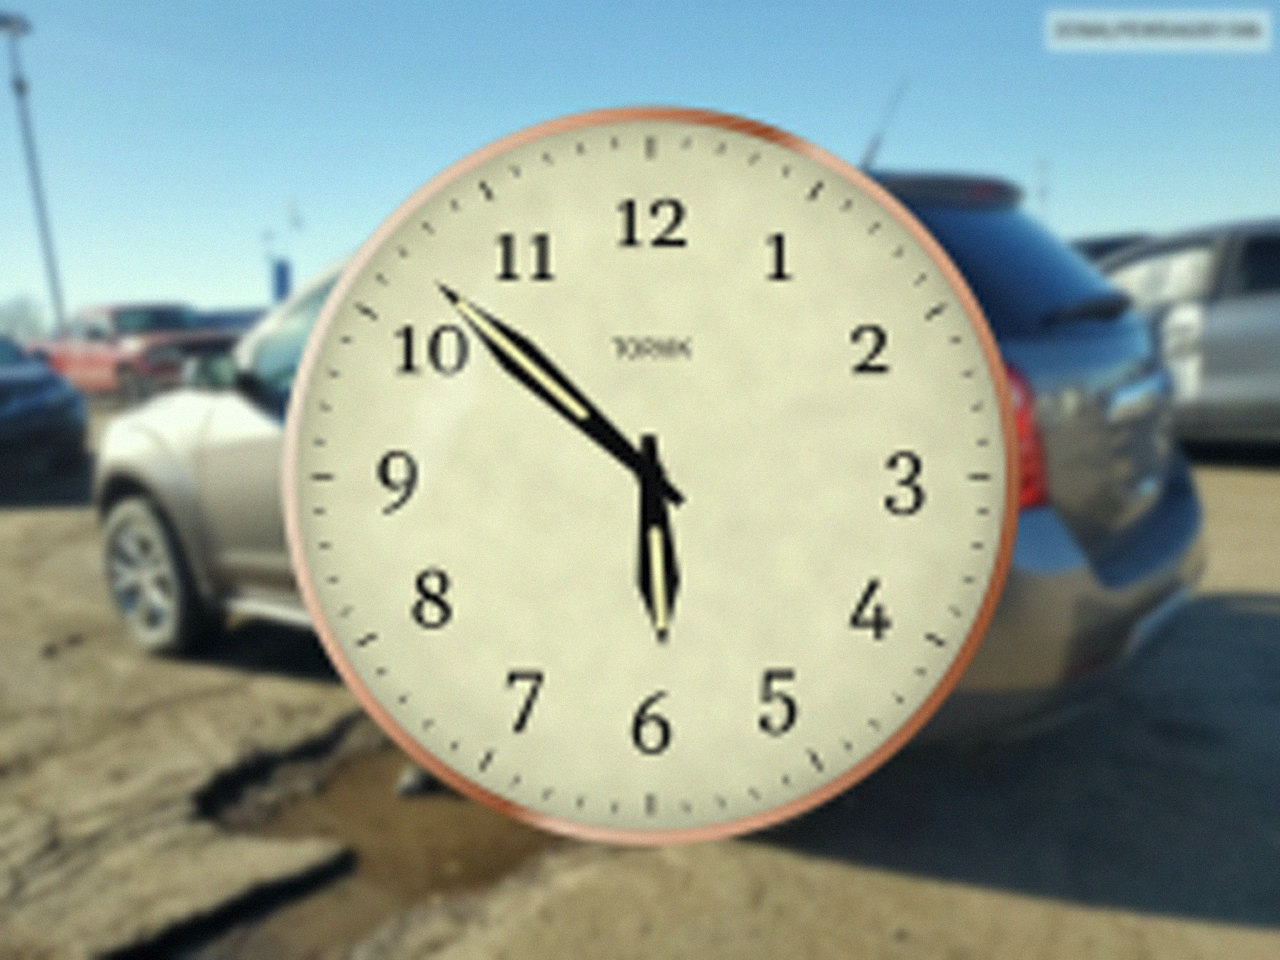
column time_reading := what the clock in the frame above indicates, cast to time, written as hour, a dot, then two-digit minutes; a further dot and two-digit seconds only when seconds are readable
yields 5.52
